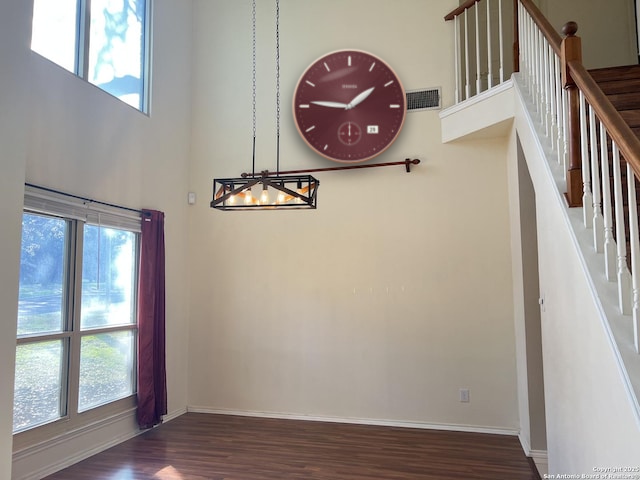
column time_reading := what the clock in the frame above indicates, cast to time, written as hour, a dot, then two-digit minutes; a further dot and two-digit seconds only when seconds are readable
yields 1.46
